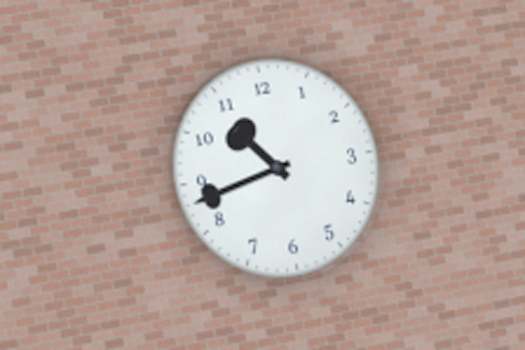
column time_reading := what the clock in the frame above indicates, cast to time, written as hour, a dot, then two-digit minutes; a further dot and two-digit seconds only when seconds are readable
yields 10.43
